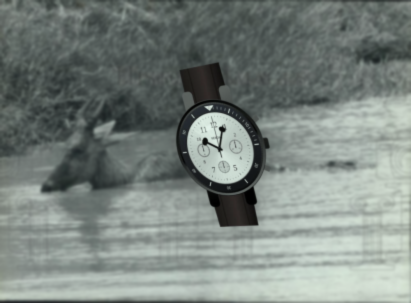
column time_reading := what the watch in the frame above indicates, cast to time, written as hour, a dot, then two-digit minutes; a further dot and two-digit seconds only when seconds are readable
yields 10.04
